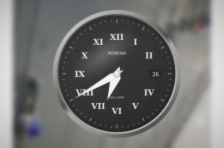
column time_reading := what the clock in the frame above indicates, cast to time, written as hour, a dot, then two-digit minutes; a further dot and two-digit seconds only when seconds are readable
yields 6.40
